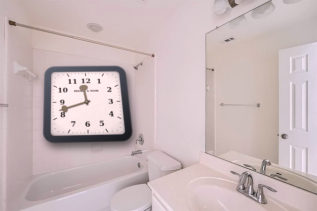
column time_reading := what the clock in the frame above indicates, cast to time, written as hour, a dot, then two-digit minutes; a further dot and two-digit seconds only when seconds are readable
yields 11.42
